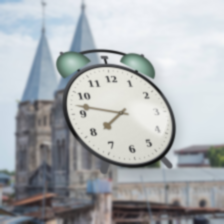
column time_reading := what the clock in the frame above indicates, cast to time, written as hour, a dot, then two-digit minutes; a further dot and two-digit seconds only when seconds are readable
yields 7.47
